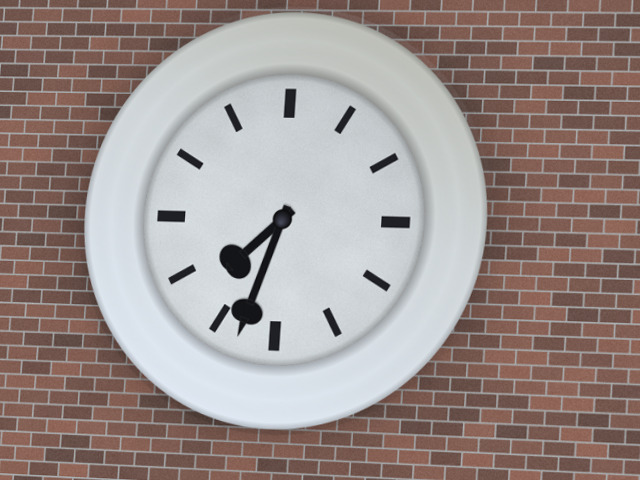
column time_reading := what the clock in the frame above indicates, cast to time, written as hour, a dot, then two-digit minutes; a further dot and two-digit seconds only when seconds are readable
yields 7.33
